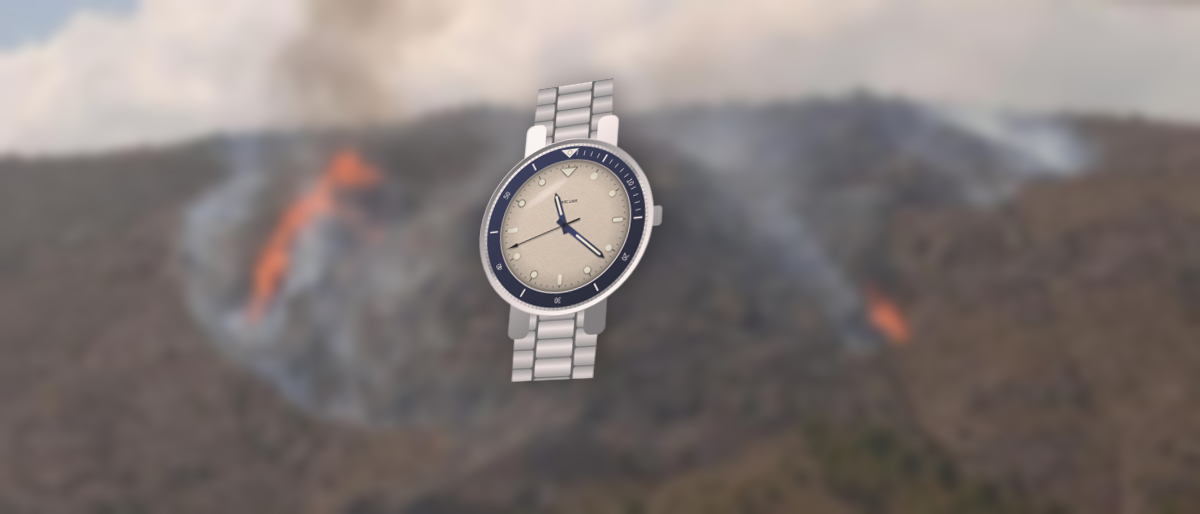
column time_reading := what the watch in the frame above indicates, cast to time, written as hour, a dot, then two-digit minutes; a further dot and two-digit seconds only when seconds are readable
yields 11.21.42
